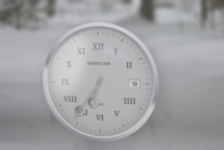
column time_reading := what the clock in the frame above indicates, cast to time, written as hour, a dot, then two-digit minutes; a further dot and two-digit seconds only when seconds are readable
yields 6.36
